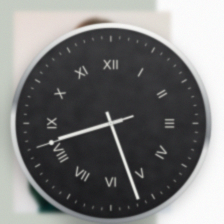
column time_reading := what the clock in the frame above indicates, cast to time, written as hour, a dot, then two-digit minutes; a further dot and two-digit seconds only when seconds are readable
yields 8.26.42
